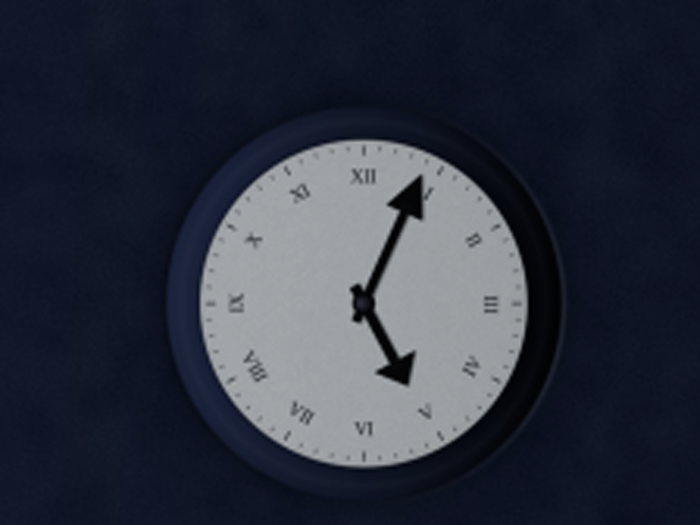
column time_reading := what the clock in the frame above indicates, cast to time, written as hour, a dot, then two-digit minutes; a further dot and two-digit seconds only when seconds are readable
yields 5.04
